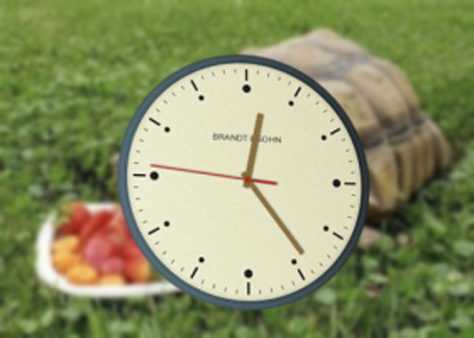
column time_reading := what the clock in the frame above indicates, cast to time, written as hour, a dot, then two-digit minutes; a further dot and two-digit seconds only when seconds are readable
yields 12.23.46
